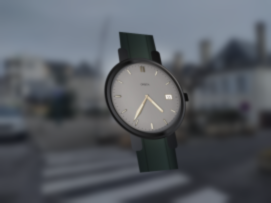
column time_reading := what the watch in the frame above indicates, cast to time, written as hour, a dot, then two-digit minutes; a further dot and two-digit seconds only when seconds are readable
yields 4.36
